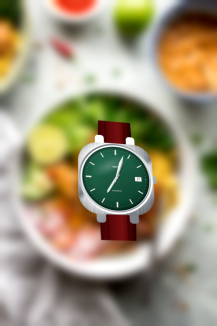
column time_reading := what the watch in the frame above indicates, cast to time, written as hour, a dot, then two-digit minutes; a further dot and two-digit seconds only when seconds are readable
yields 7.03
